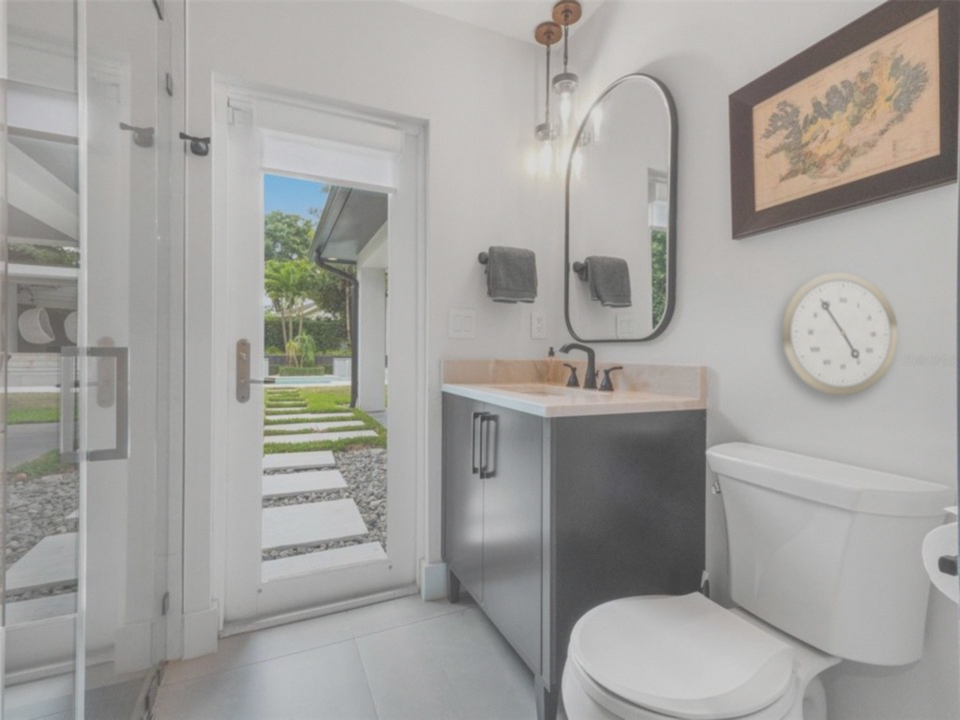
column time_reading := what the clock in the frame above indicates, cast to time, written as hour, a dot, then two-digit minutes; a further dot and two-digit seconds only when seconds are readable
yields 4.54
